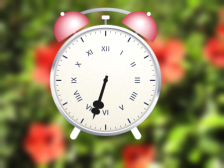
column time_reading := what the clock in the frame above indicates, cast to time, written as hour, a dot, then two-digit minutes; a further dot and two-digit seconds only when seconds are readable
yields 6.33
